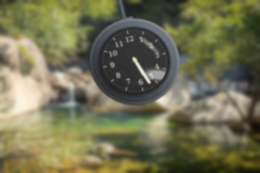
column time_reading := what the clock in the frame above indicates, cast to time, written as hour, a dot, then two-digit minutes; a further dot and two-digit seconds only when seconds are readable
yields 5.27
